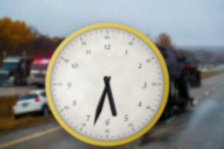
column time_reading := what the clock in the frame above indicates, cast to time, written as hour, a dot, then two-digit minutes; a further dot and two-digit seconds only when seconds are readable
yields 5.33
